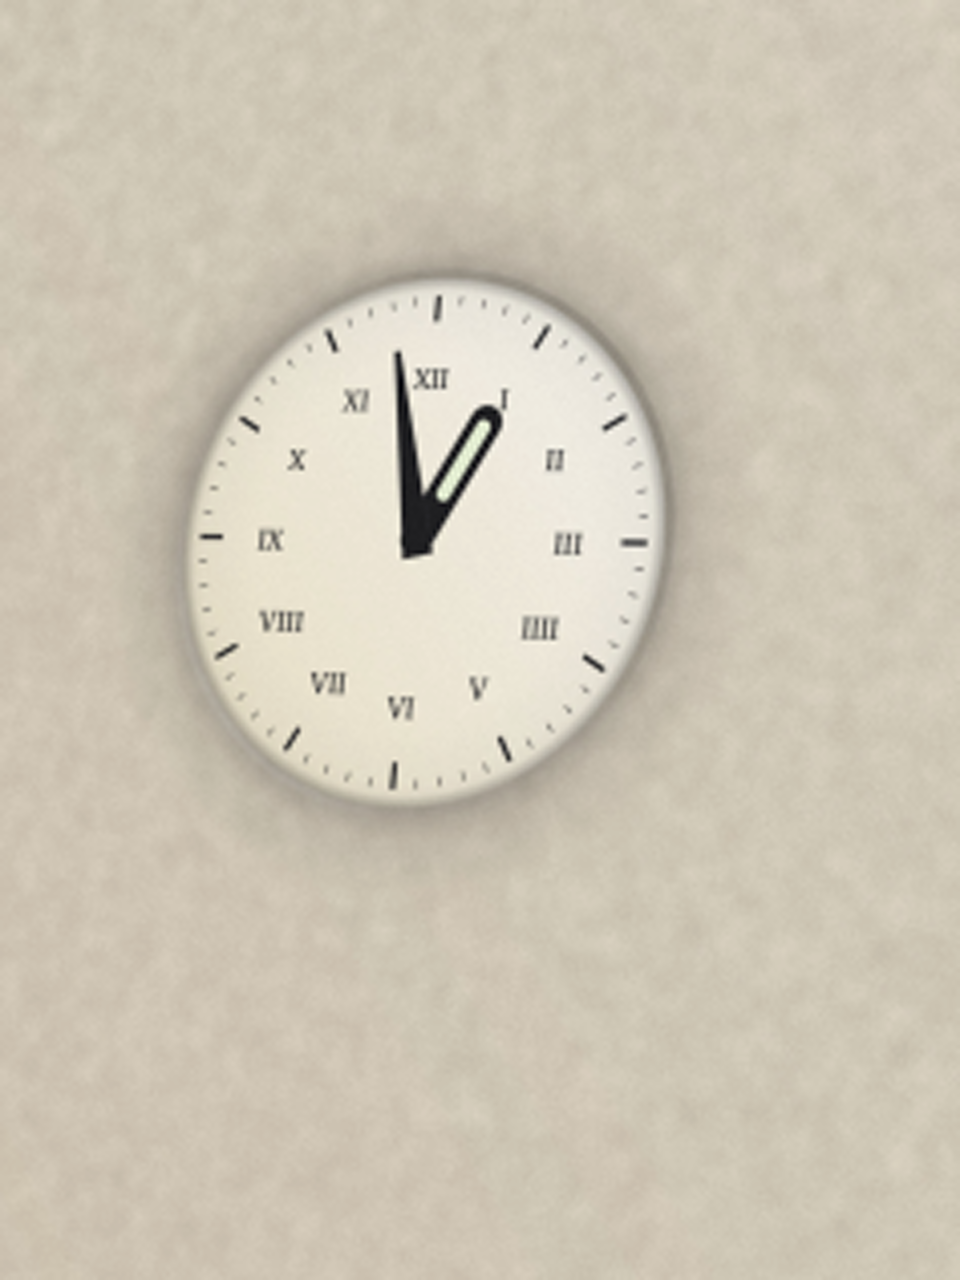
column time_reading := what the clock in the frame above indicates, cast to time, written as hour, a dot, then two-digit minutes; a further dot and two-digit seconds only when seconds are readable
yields 12.58
